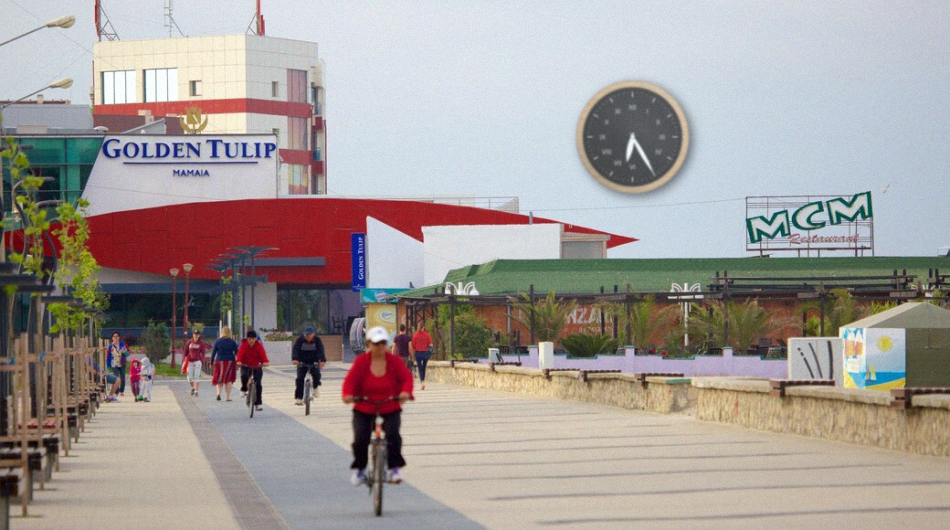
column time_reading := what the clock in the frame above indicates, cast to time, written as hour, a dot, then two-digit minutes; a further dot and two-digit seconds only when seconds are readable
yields 6.25
